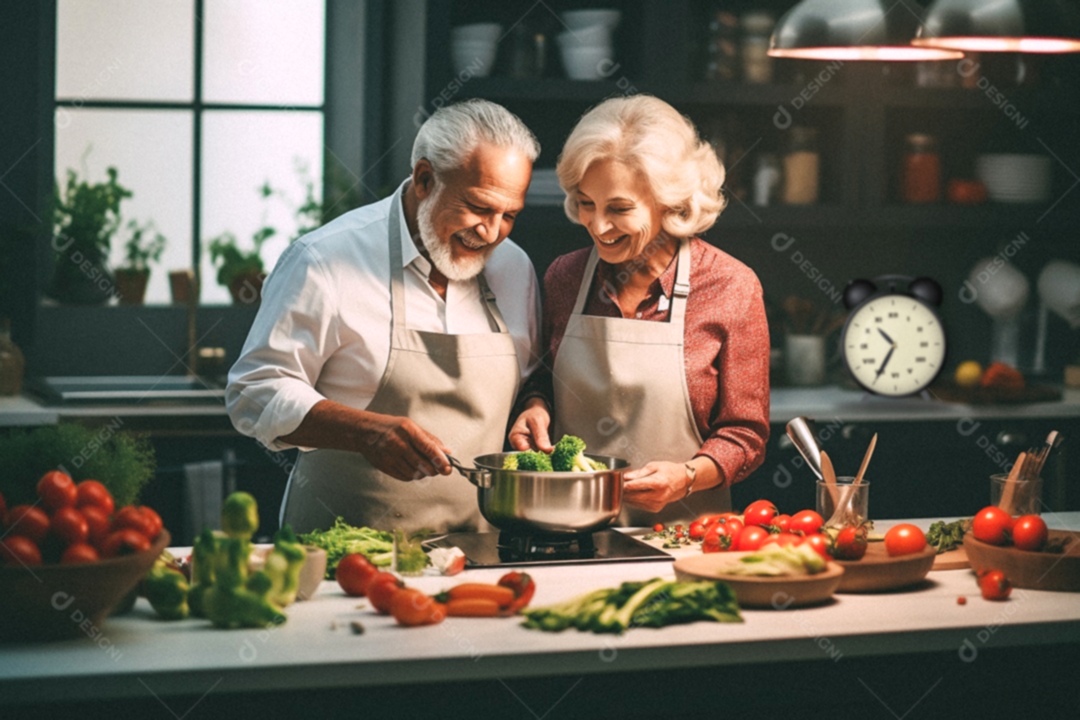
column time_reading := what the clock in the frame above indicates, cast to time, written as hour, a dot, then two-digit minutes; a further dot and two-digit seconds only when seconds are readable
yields 10.35
